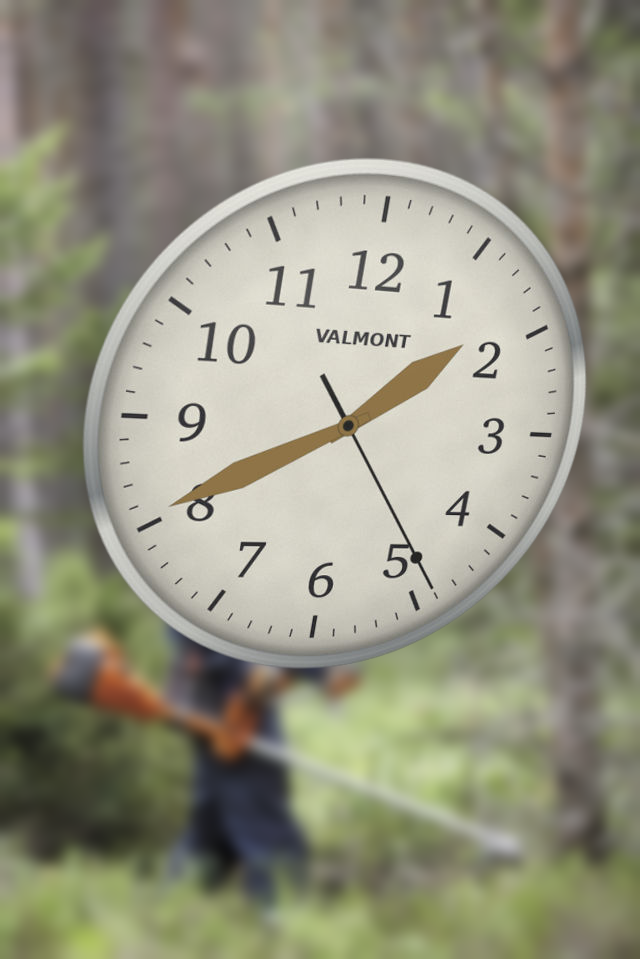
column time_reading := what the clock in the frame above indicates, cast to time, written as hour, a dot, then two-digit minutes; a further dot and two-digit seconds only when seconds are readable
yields 1.40.24
